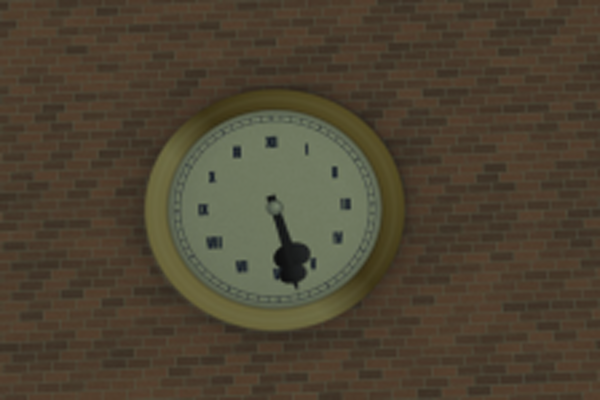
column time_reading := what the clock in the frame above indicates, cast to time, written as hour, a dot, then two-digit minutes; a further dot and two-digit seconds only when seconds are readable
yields 5.28
